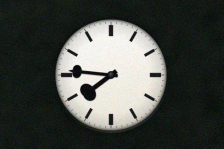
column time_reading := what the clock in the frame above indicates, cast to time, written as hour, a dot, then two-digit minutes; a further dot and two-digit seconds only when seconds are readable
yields 7.46
